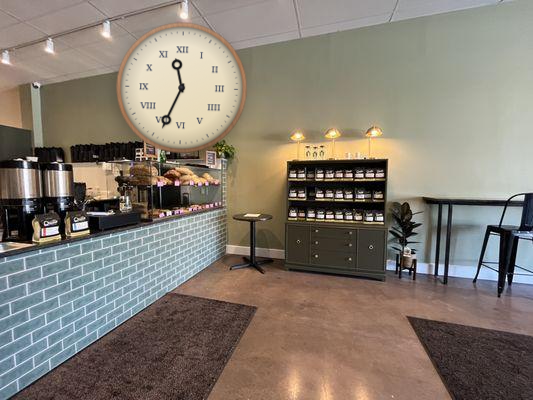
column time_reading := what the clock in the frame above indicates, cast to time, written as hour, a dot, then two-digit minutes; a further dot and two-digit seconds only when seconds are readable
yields 11.34
